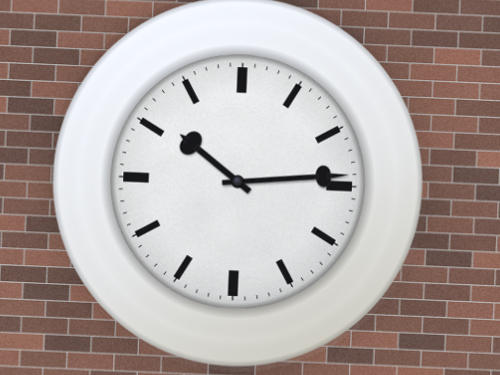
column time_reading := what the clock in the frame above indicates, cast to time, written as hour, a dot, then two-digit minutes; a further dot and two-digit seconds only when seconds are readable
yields 10.14
